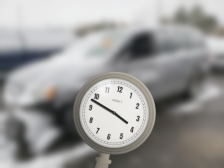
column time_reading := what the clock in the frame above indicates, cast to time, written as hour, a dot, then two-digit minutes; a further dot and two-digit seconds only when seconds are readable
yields 3.48
